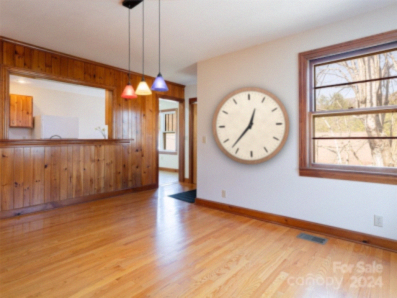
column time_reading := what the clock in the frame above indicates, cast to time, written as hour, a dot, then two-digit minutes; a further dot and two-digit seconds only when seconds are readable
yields 12.37
